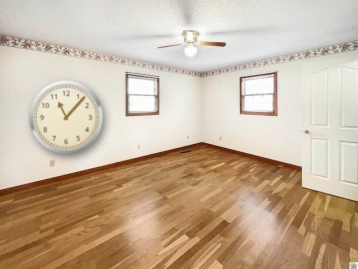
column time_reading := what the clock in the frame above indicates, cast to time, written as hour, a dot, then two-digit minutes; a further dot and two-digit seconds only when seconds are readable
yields 11.07
